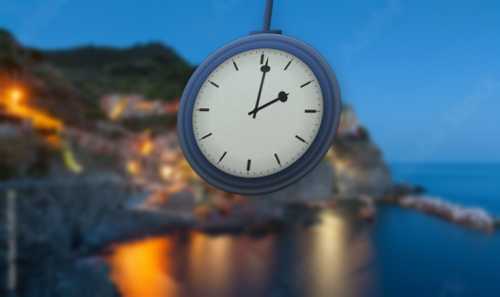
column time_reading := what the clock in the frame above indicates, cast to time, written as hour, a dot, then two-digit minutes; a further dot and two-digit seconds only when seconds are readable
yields 2.01
